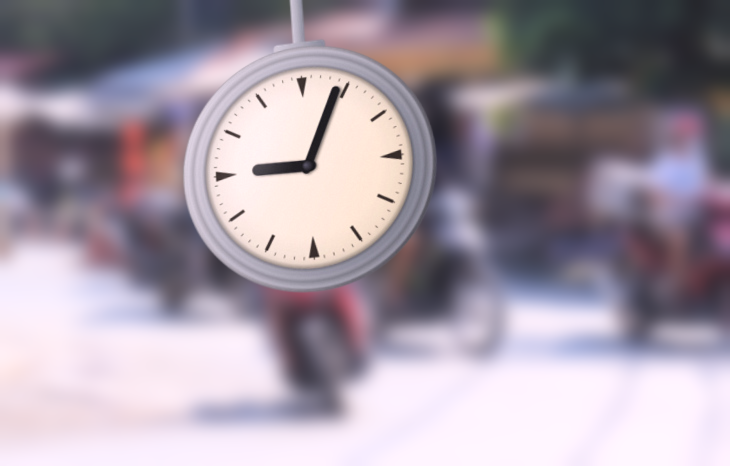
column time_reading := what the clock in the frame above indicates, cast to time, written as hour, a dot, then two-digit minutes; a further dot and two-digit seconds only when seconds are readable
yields 9.04
